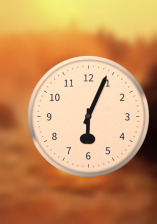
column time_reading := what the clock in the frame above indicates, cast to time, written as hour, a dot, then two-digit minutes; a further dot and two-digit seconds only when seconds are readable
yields 6.04
